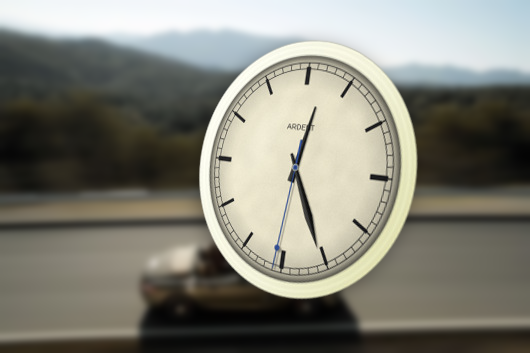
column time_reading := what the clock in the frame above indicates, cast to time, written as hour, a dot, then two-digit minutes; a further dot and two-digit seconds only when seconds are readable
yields 12.25.31
